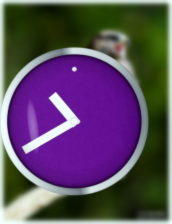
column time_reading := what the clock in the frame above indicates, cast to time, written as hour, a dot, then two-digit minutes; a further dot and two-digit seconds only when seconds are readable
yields 10.40
